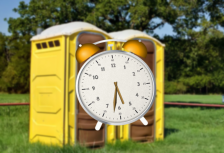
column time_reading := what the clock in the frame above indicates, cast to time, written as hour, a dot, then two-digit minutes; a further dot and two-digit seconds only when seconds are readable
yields 5.32
